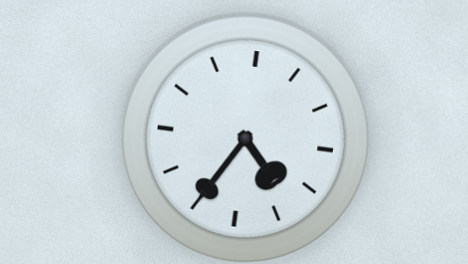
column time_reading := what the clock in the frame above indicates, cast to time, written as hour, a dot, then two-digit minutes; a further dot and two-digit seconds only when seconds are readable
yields 4.35
